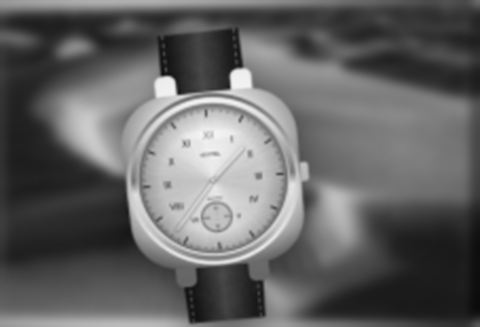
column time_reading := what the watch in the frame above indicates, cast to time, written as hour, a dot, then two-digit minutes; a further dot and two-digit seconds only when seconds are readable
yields 1.37
